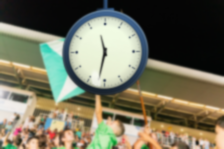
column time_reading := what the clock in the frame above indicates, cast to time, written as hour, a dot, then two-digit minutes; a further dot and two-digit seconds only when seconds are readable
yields 11.32
